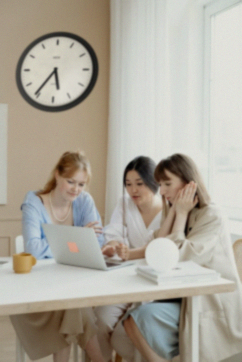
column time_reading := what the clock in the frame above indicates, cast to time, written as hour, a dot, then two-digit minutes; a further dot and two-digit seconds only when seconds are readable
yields 5.36
